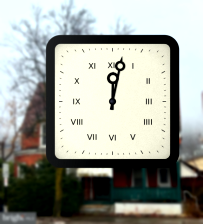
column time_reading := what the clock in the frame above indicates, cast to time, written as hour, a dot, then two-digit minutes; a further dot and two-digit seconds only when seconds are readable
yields 12.02
